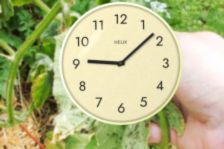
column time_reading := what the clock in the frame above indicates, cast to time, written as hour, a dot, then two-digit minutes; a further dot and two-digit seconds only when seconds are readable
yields 9.08
